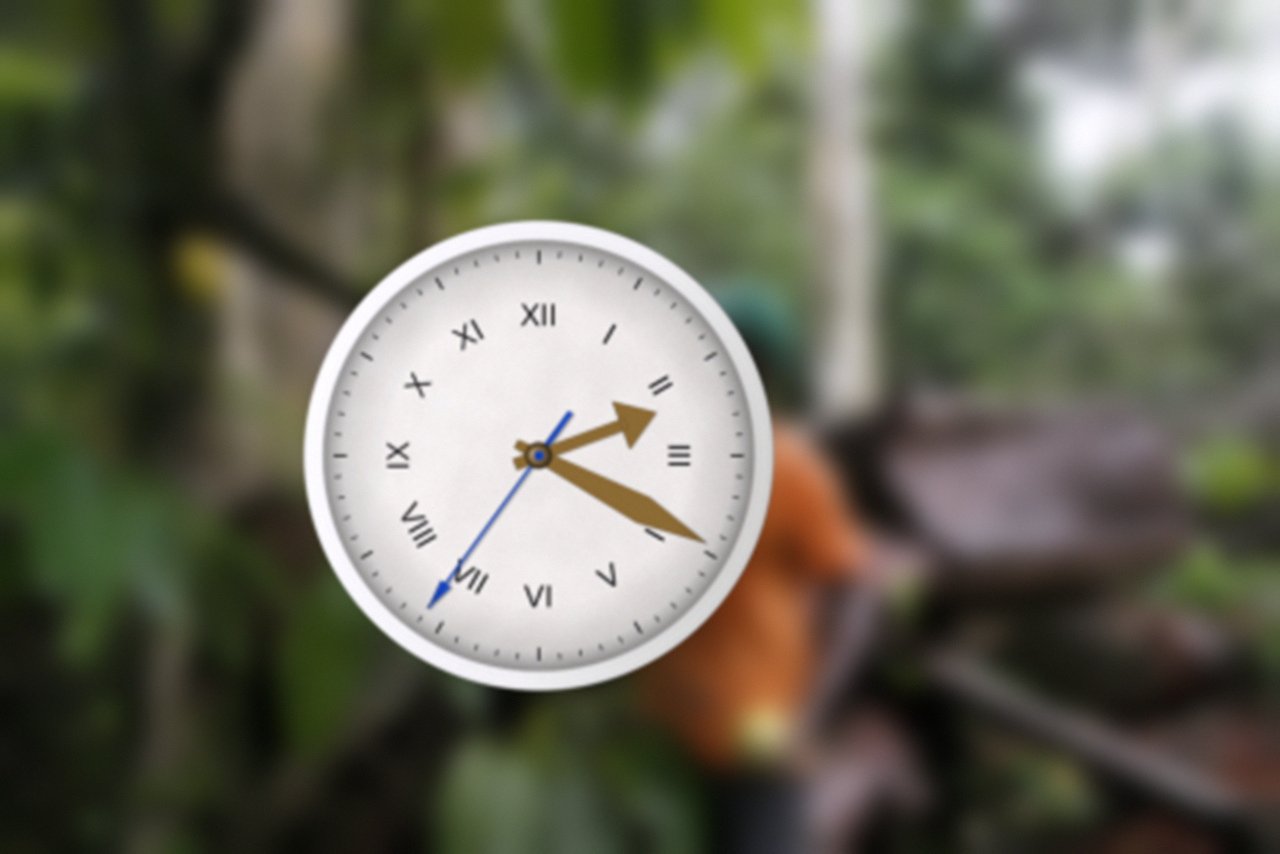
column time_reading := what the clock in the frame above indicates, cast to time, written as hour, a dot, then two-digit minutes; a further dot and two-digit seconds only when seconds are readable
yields 2.19.36
